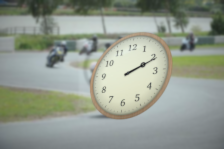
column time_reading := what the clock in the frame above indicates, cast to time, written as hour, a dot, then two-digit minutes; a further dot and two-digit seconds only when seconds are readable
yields 2.11
